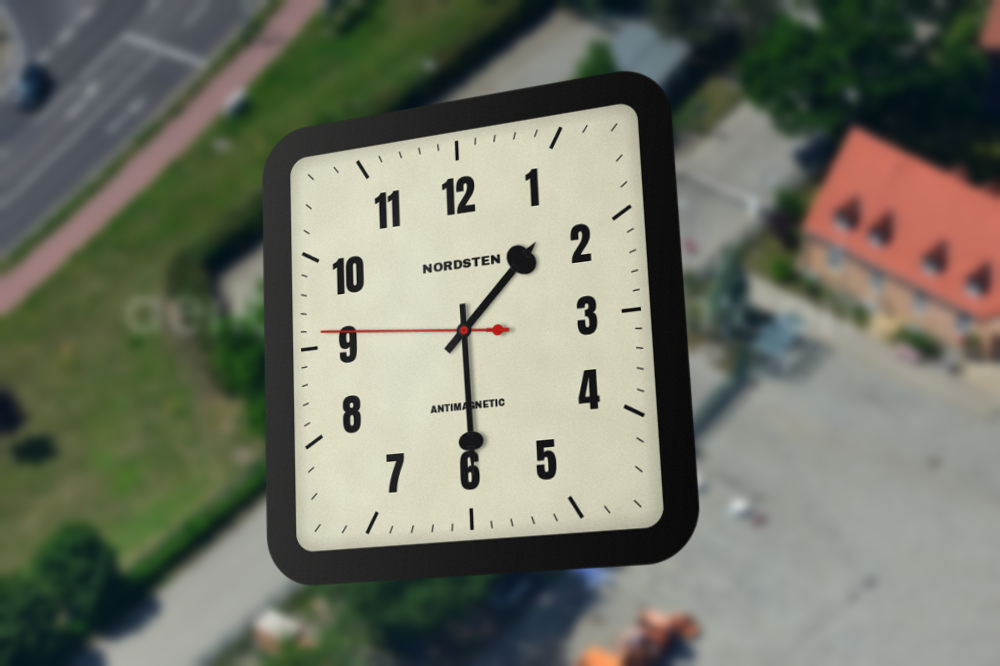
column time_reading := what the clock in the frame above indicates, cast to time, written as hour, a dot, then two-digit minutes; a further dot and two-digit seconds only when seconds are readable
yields 1.29.46
